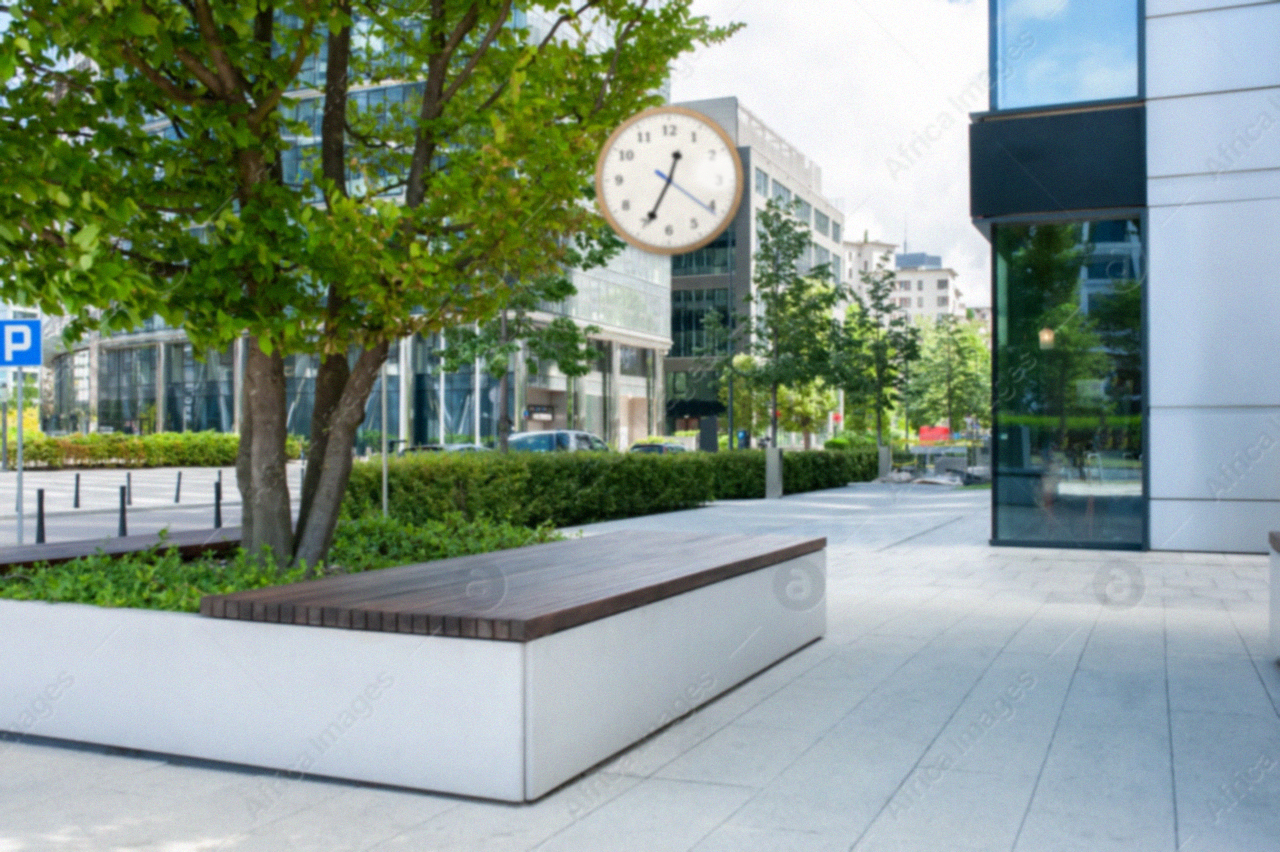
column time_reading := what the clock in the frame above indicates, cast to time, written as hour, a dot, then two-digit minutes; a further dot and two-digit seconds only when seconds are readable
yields 12.34.21
